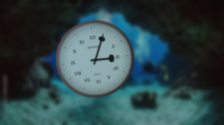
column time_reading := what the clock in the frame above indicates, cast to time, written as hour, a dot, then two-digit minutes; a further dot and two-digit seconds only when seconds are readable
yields 3.04
